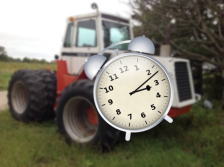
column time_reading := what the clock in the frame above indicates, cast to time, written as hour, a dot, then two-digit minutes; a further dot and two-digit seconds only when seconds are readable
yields 3.12
